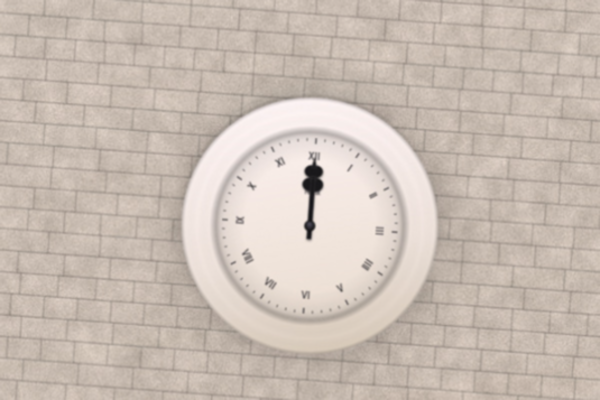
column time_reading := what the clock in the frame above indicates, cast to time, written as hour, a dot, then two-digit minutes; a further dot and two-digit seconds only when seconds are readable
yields 12.00
